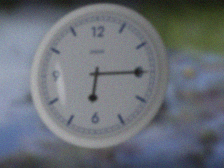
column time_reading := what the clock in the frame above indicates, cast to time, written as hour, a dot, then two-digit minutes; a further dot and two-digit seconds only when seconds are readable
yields 6.15
